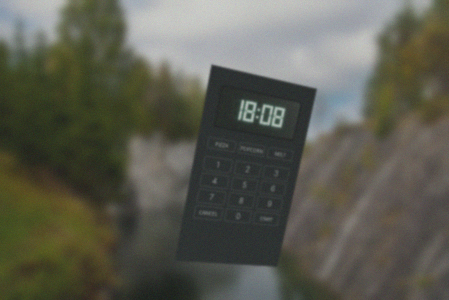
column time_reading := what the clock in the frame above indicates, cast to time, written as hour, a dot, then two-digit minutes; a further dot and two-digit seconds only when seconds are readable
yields 18.08
